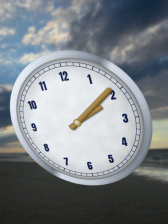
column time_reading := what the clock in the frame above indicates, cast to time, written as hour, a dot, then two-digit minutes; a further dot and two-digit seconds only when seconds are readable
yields 2.09
